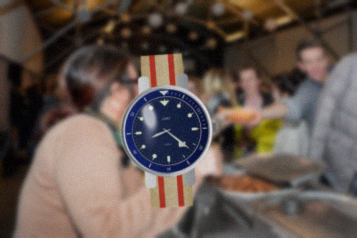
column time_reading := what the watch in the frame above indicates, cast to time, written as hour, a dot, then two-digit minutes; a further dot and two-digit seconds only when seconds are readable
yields 8.22
